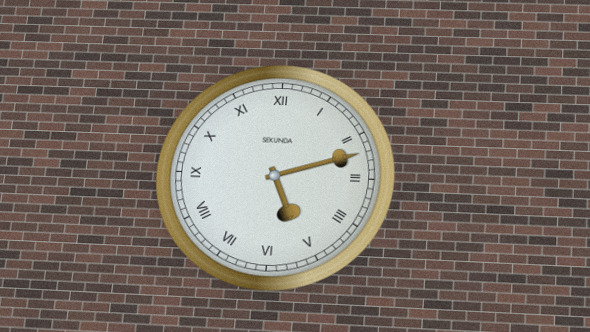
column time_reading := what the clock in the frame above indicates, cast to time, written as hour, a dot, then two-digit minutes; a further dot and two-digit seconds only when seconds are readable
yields 5.12
